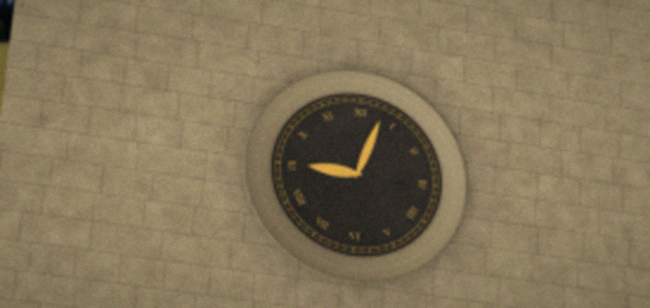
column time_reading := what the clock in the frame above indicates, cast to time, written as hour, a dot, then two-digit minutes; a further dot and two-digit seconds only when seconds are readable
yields 9.03
